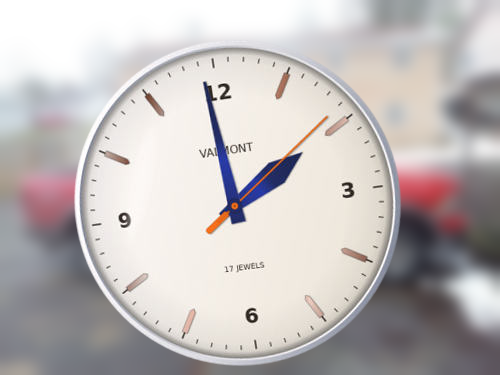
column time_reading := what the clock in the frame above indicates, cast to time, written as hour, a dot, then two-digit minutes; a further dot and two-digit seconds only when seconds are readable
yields 1.59.09
